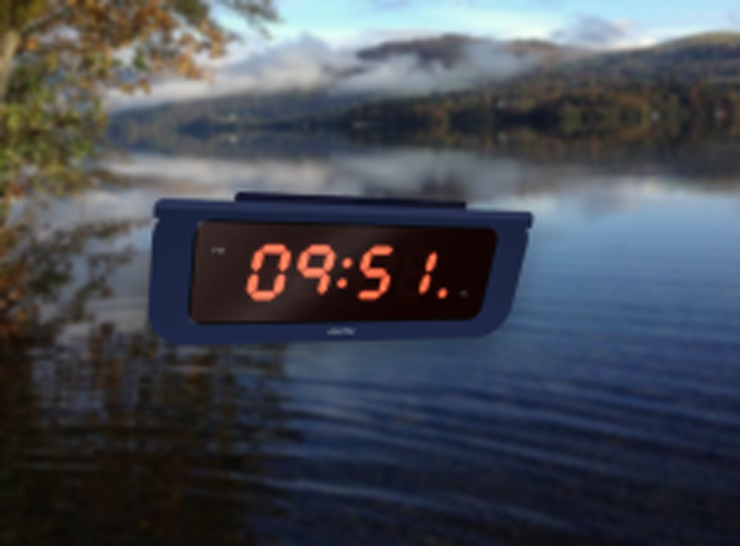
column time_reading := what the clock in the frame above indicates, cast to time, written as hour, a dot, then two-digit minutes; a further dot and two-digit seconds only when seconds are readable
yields 9.51
